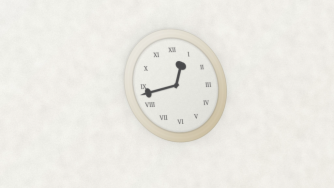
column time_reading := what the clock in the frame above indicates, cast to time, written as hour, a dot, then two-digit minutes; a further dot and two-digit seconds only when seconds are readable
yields 12.43
